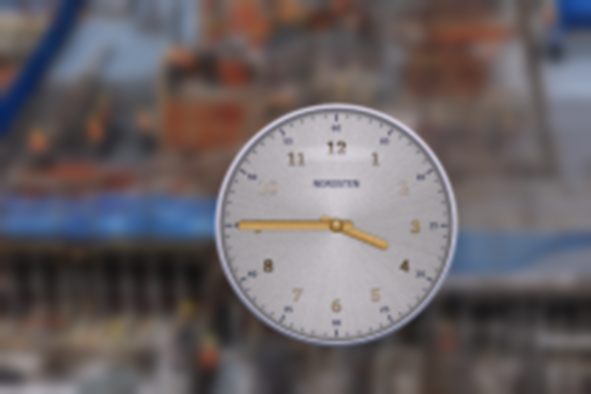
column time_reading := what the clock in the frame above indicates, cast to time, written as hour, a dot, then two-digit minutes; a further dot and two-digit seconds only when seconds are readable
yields 3.45
